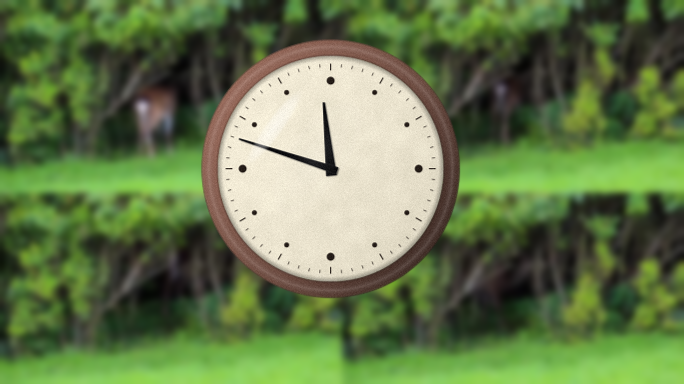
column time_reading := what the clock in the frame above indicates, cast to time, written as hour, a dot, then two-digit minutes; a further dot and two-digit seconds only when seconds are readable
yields 11.48
